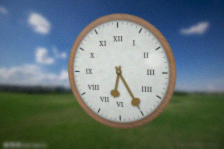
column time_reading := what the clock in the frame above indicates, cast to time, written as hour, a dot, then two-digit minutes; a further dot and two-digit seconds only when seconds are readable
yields 6.25
